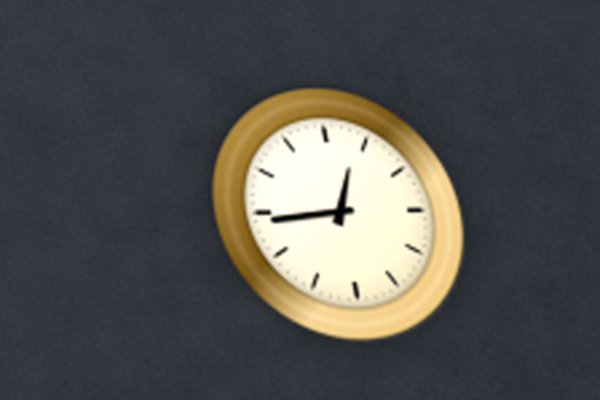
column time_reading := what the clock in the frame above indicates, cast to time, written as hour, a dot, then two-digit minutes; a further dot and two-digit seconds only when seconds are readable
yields 12.44
